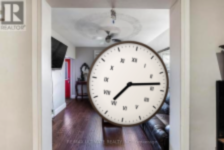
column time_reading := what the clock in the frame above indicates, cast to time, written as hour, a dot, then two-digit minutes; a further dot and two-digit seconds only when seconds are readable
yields 7.13
